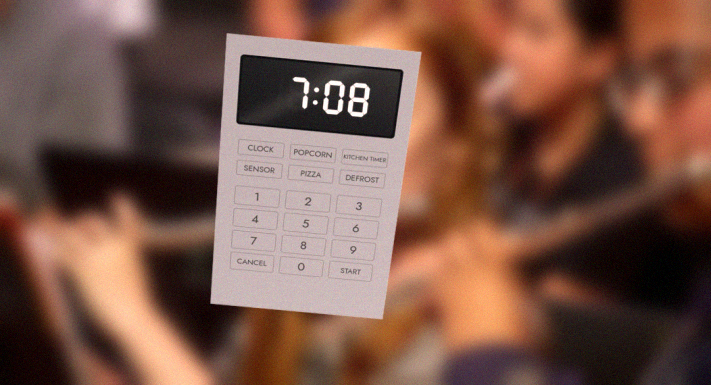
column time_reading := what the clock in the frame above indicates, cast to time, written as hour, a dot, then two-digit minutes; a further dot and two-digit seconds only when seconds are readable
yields 7.08
